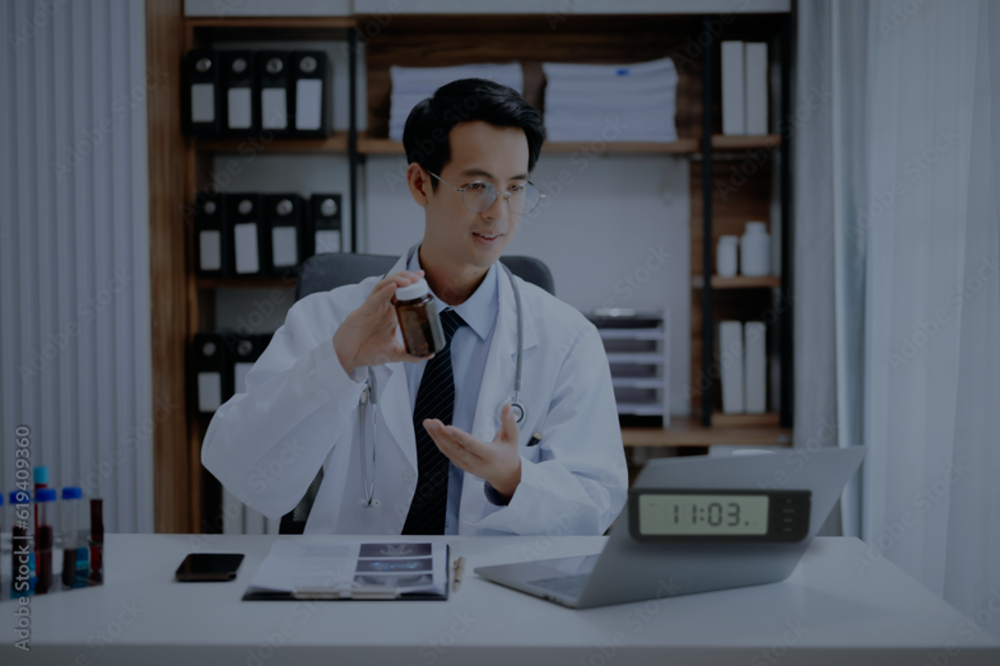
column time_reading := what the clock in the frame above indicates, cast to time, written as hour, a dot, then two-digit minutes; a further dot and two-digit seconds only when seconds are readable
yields 11.03
